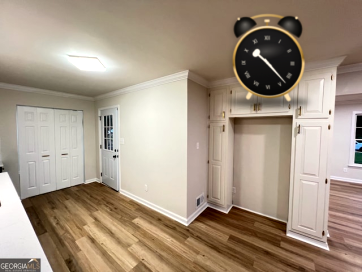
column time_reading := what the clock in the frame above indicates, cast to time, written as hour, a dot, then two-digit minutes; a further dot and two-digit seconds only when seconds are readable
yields 10.23
